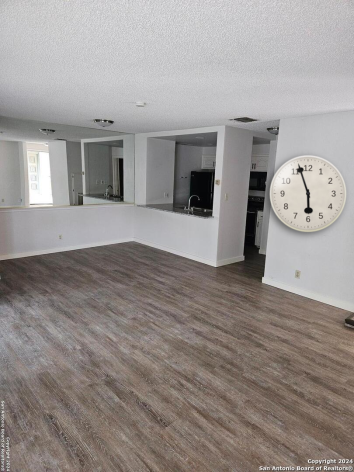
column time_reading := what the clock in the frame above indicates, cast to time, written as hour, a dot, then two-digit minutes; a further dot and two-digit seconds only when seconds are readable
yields 5.57
